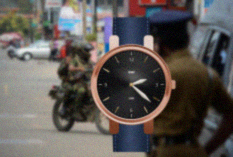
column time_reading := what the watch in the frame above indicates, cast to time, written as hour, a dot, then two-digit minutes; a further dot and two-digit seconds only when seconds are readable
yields 2.22
